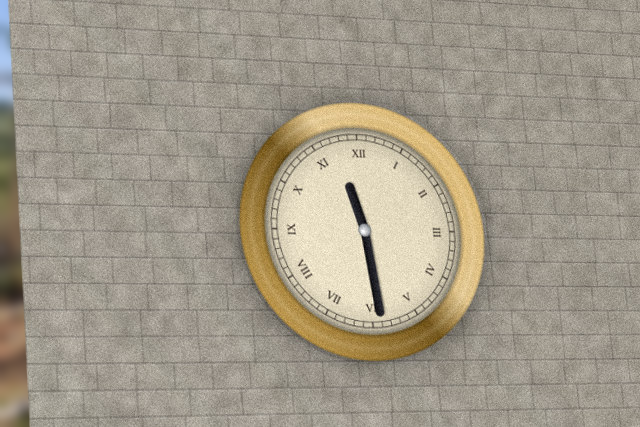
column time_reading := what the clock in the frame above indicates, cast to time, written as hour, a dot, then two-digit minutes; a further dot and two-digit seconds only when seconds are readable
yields 11.29
